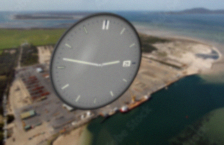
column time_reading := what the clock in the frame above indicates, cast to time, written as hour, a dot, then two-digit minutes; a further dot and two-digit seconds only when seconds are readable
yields 2.47
